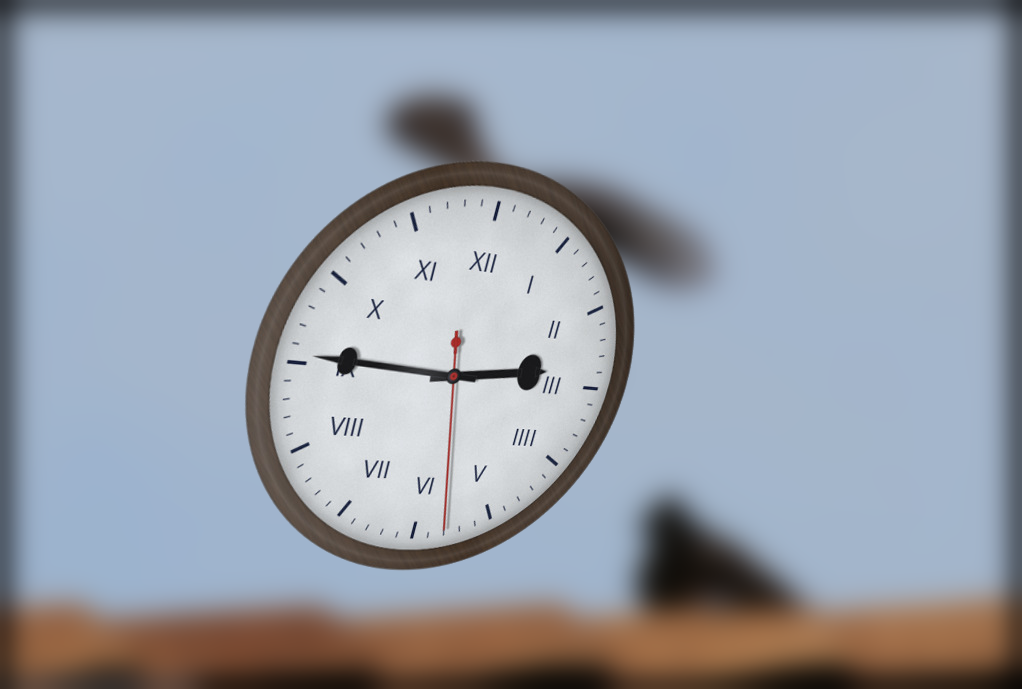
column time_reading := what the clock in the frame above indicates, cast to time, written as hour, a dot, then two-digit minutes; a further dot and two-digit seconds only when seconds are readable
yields 2.45.28
